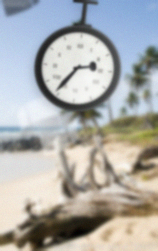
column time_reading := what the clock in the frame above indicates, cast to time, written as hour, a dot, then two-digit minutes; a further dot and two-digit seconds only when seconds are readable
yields 2.36
